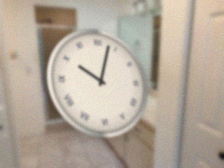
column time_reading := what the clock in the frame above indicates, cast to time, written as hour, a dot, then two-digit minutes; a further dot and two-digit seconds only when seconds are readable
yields 10.03
